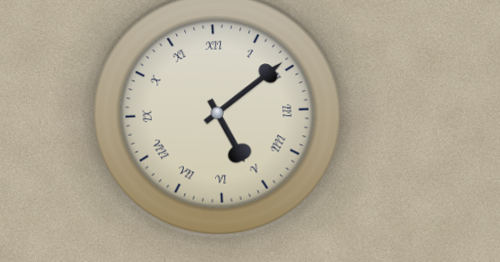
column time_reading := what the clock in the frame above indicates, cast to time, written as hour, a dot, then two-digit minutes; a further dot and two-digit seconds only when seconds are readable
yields 5.09
